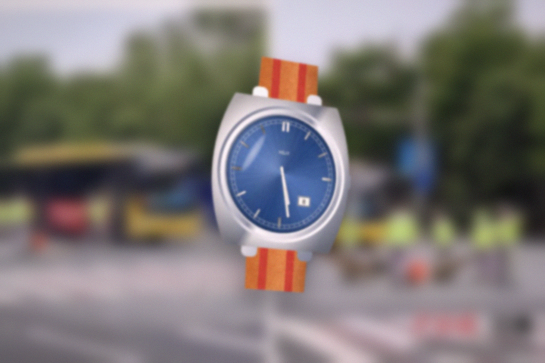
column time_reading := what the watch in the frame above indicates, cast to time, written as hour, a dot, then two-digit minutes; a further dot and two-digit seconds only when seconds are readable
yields 5.28
